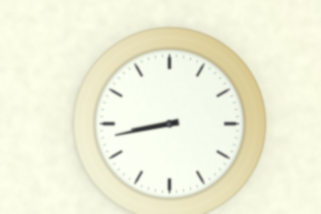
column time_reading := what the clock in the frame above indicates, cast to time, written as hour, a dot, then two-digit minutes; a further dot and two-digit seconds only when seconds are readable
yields 8.43
